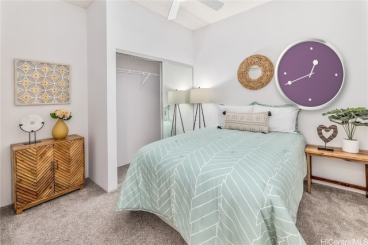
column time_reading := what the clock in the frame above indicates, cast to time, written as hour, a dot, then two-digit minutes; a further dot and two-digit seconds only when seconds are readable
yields 12.41
